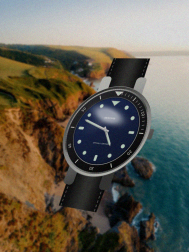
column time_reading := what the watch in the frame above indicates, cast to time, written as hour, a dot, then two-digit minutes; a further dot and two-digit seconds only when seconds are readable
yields 4.48
